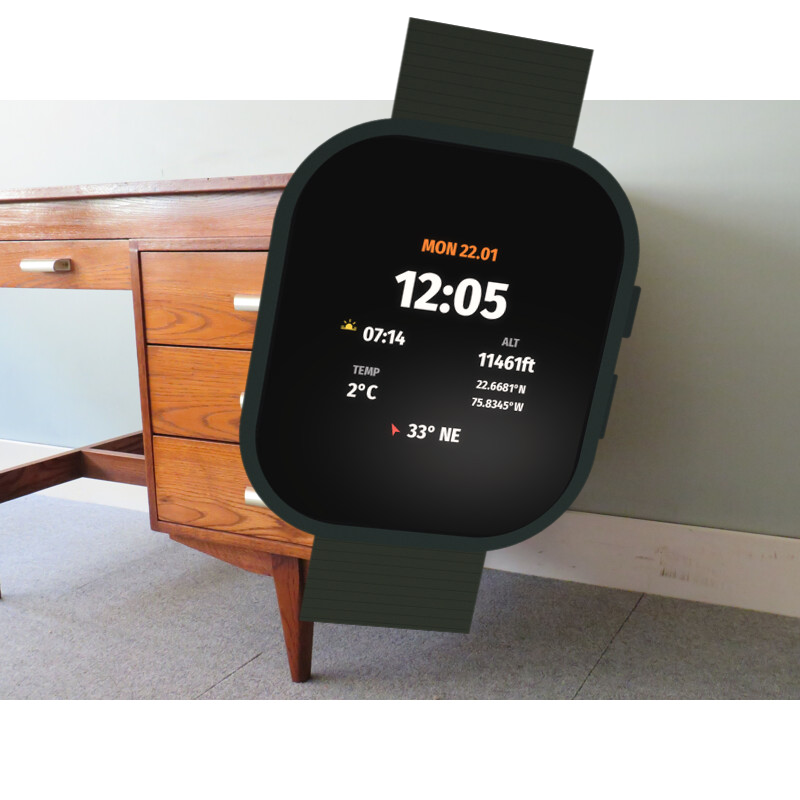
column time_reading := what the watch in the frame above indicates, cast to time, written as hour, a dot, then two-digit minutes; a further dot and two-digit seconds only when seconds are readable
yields 12.05
